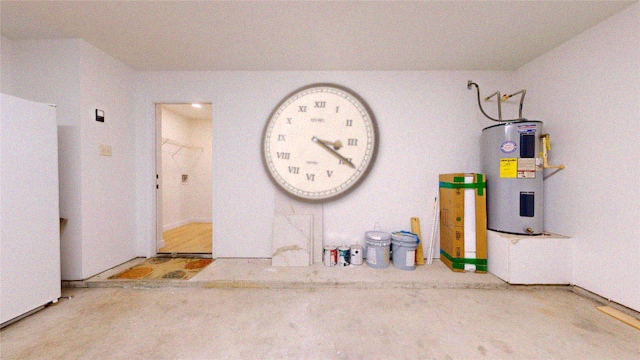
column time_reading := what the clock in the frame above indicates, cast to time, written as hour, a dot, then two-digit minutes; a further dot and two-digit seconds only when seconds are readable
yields 3.20
